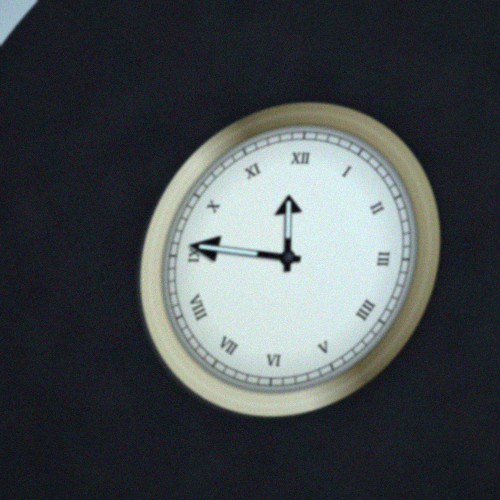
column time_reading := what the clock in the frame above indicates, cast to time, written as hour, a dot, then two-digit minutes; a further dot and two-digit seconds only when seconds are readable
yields 11.46
